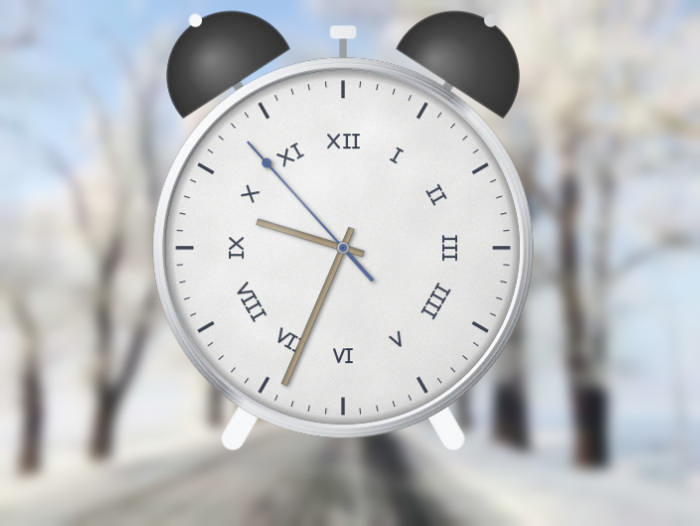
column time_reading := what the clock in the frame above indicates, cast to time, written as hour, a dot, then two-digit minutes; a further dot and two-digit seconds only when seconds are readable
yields 9.33.53
